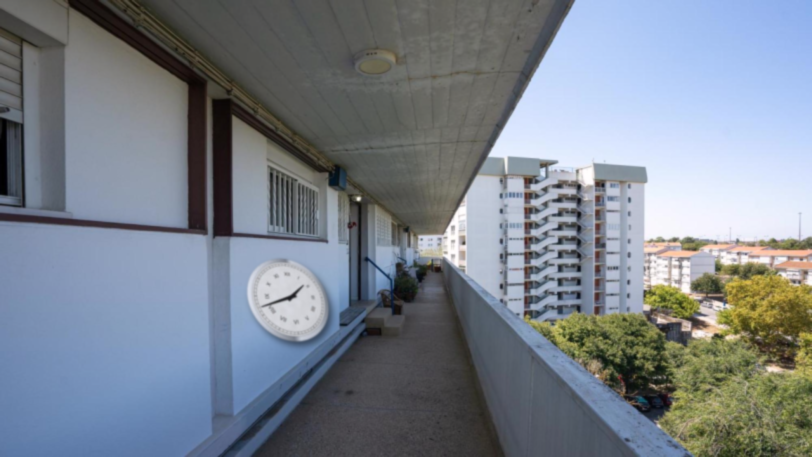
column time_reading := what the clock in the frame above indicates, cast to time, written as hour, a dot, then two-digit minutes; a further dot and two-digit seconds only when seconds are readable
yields 1.42
